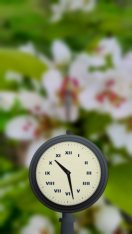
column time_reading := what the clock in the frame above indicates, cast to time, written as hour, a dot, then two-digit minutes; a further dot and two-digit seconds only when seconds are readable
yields 10.28
